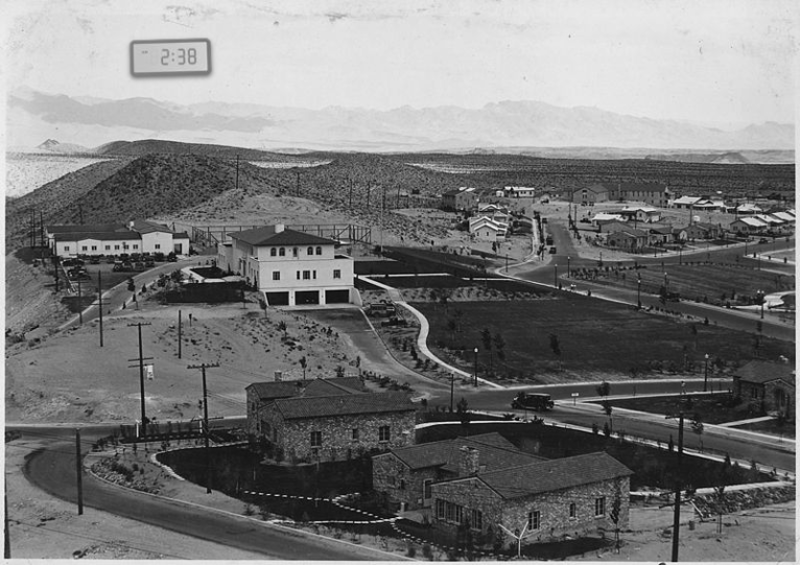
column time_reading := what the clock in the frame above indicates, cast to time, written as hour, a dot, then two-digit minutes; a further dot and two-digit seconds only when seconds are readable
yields 2.38
